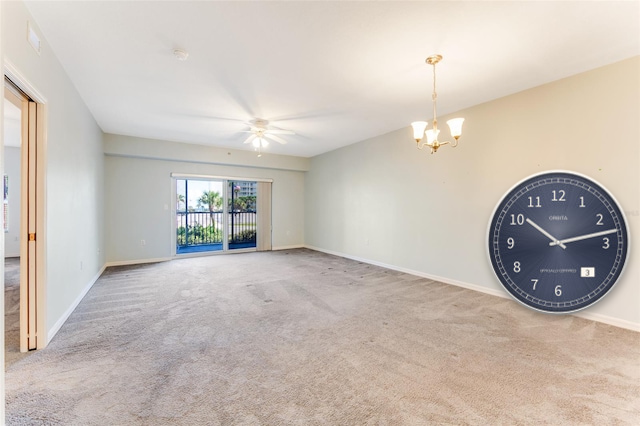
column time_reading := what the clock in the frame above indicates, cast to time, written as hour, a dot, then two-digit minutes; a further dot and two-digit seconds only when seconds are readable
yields 10.13
